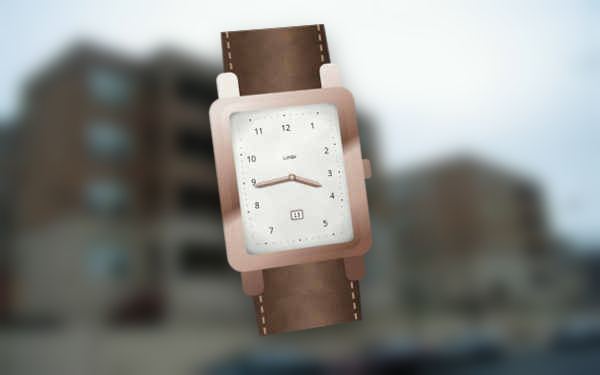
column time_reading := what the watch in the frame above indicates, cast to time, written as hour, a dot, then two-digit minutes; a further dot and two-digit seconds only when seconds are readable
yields 3.44
